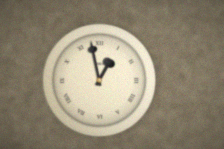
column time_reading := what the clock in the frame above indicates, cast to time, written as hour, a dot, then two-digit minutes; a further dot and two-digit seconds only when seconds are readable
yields 12.58
